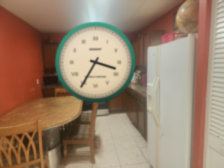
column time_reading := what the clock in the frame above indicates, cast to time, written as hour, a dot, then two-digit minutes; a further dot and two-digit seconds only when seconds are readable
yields 3.35
